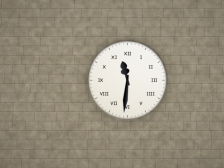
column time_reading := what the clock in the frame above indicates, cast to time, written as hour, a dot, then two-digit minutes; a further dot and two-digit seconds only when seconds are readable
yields 11.31
